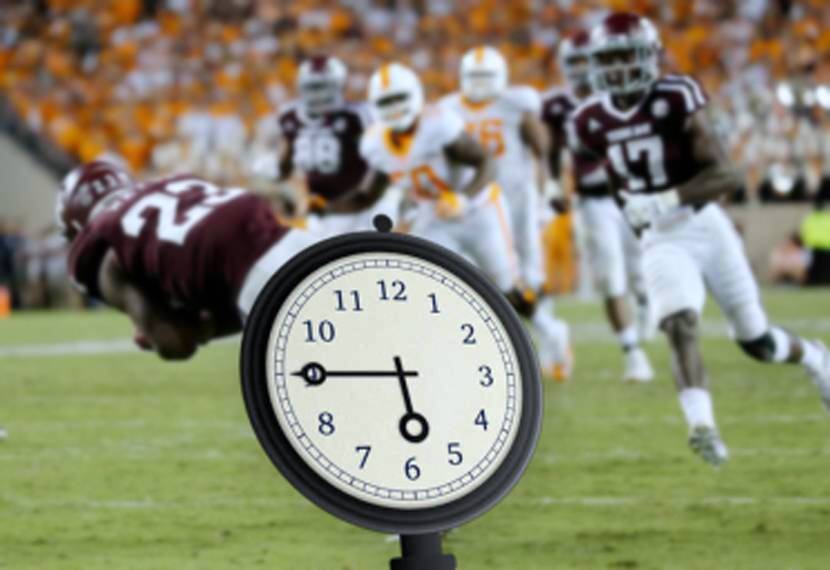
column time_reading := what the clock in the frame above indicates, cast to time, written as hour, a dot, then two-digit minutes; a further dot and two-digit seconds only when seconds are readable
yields 5.45
